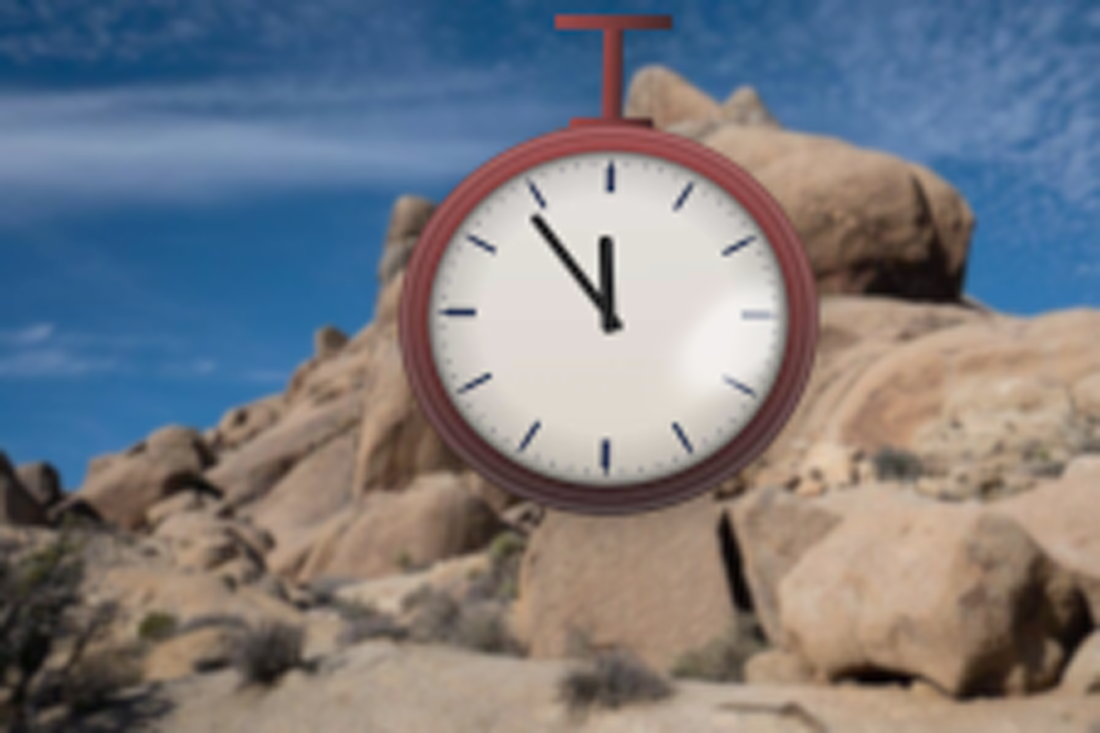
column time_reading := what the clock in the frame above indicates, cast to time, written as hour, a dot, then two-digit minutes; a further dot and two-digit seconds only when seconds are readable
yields 11.54
